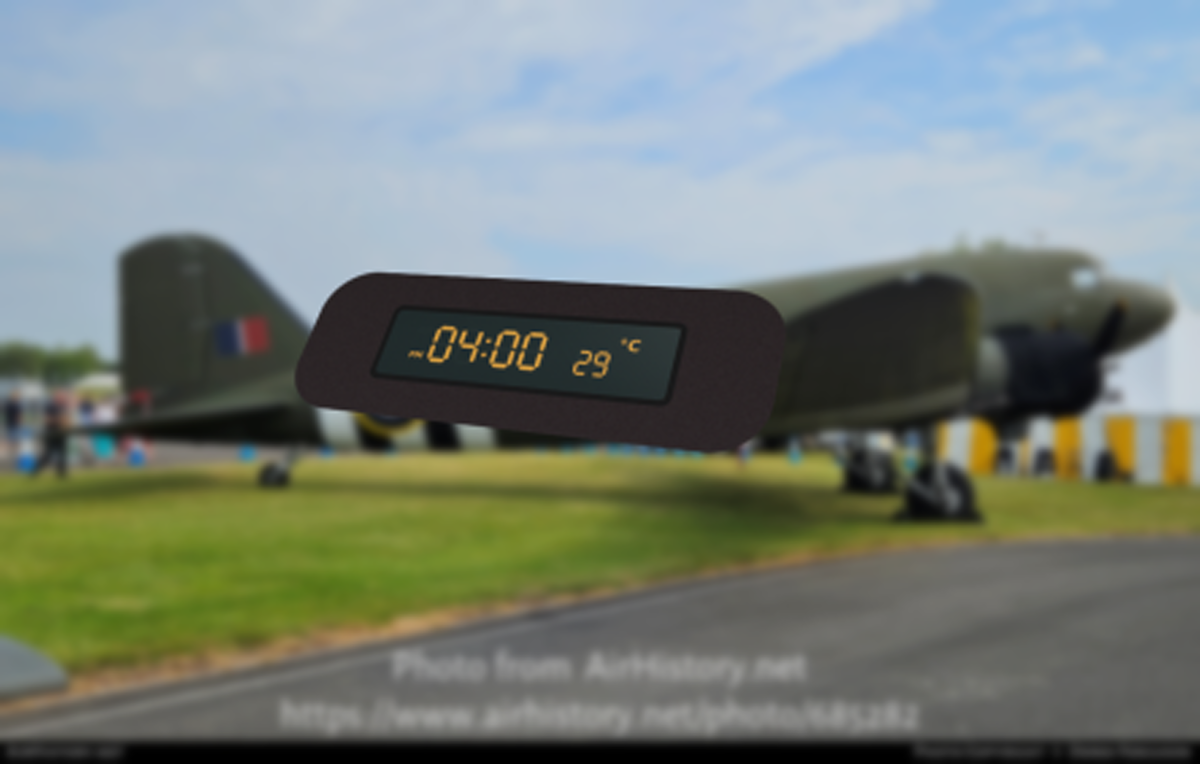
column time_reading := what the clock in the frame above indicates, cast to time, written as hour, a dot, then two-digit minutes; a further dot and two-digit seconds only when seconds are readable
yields 4.00
